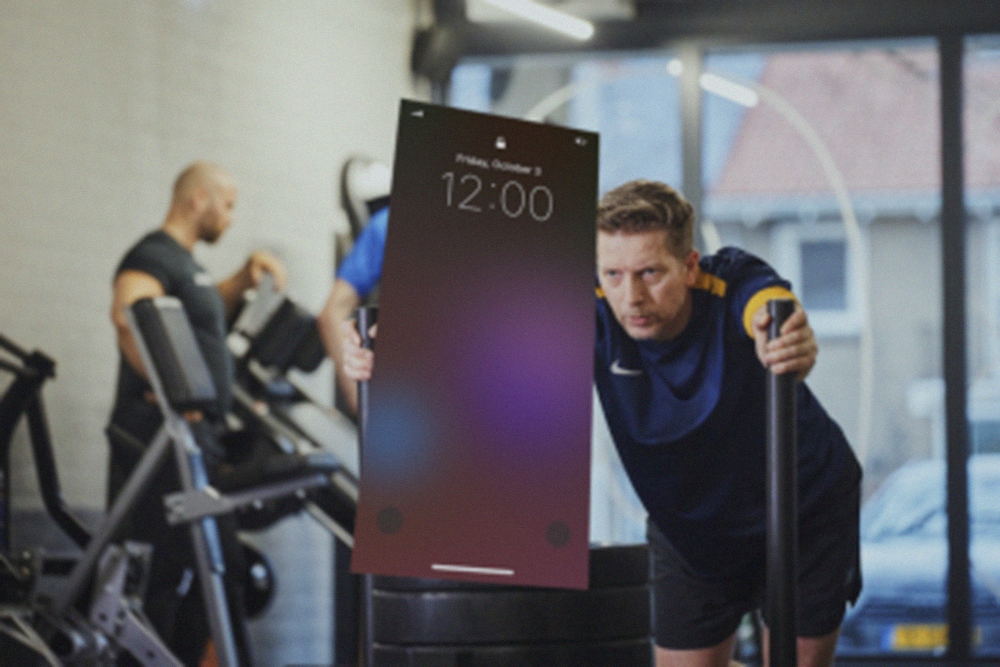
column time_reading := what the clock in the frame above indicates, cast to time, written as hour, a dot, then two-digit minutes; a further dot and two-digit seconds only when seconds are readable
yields 12.00
